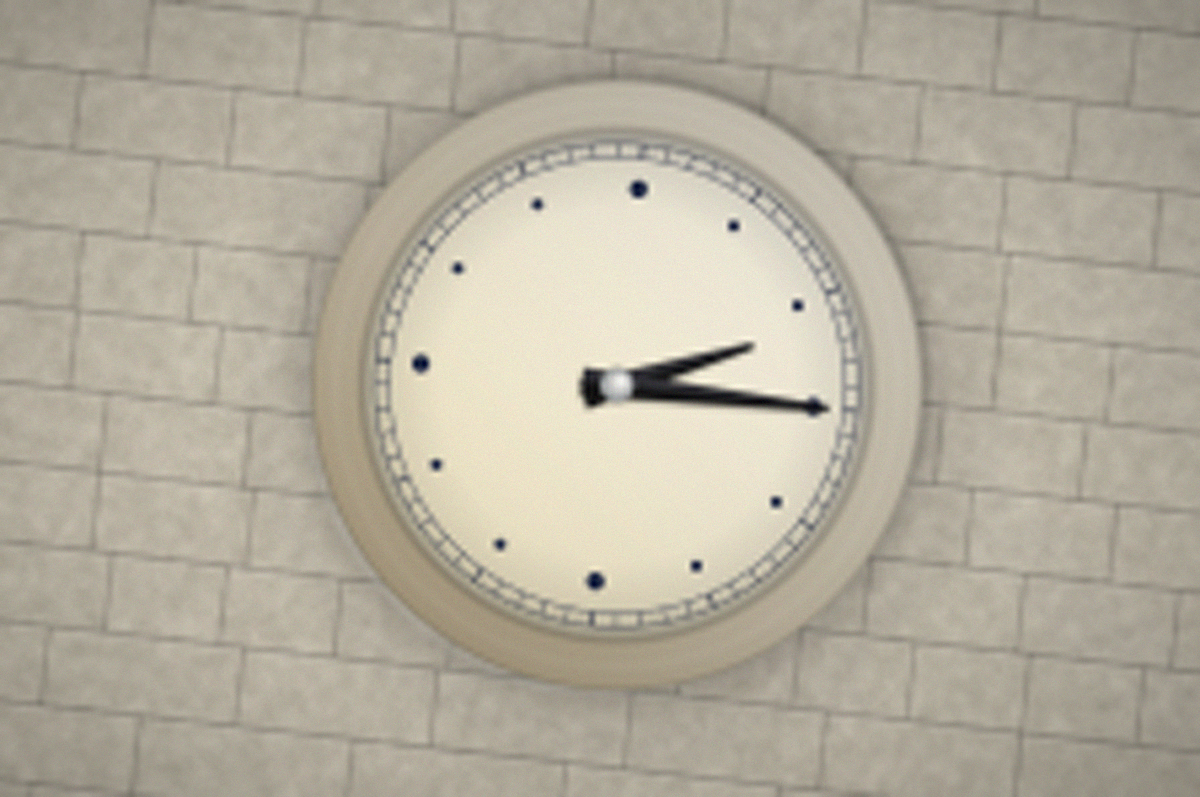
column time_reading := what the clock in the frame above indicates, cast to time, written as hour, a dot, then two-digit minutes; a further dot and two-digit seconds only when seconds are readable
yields 2.15
